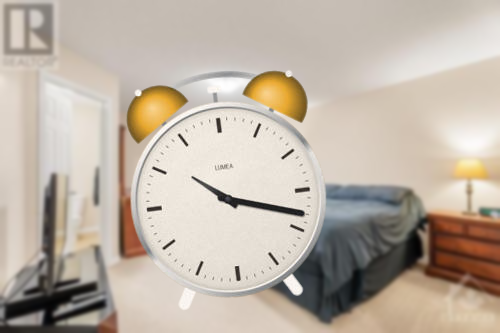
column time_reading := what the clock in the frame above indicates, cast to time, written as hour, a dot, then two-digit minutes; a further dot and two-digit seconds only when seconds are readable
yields 10.18
